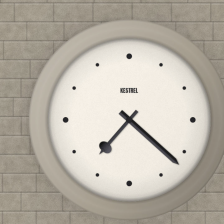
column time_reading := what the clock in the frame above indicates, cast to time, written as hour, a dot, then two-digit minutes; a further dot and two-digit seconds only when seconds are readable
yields 7.22
